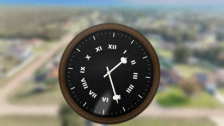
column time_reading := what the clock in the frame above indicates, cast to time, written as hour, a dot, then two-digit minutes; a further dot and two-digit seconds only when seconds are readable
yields 1.26
